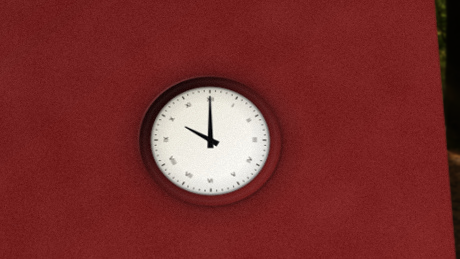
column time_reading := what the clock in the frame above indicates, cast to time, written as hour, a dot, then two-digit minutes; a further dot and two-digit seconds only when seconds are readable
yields 10.00
